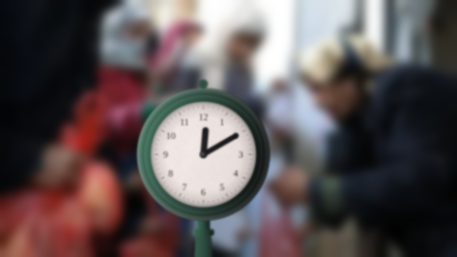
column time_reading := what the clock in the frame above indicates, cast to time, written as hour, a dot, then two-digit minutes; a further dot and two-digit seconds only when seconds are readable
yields 12.10
